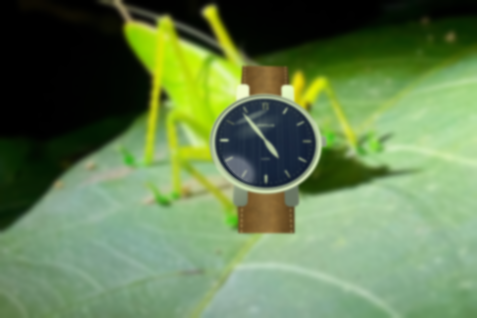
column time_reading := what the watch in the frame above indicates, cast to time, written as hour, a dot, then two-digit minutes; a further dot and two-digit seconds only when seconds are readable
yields 4.54
